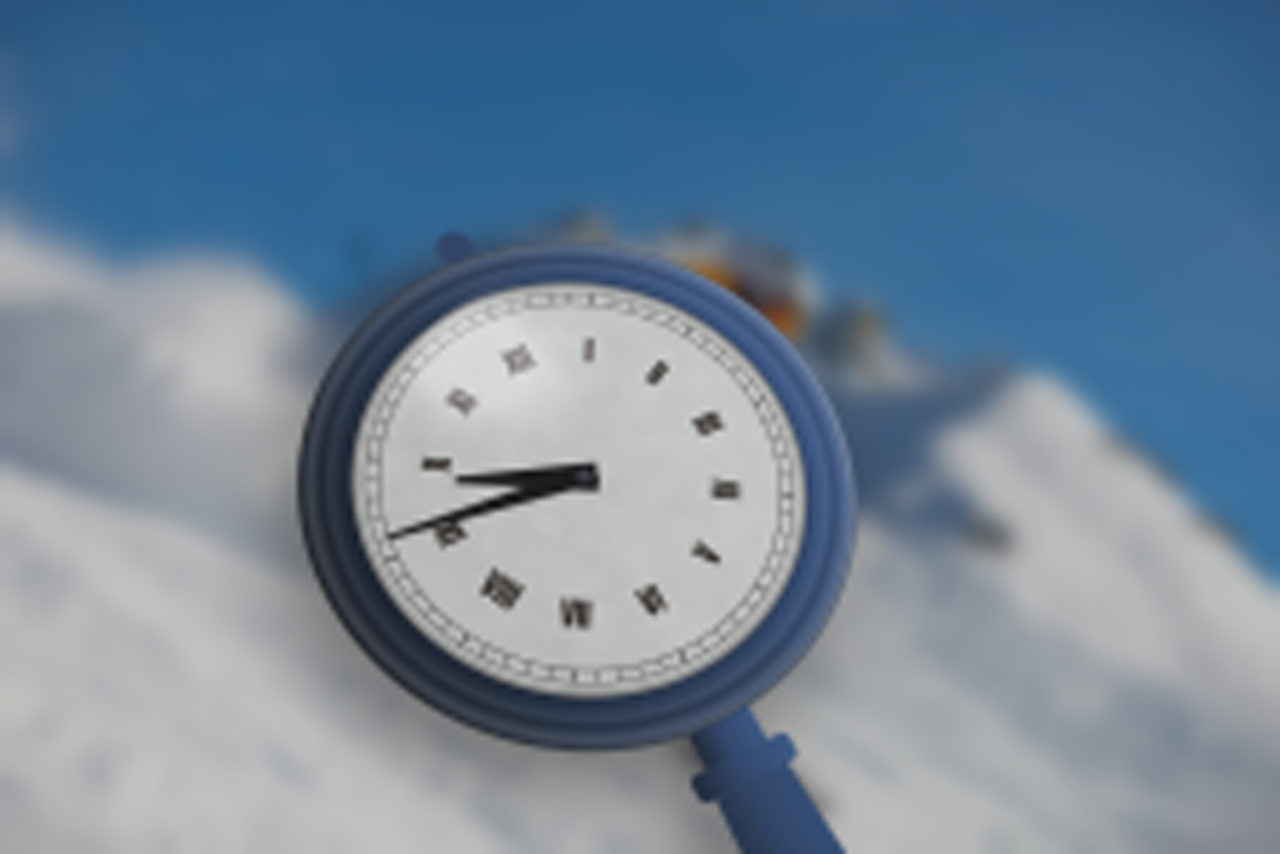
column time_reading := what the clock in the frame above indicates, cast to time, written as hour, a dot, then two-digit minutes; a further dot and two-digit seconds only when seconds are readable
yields 9.46
